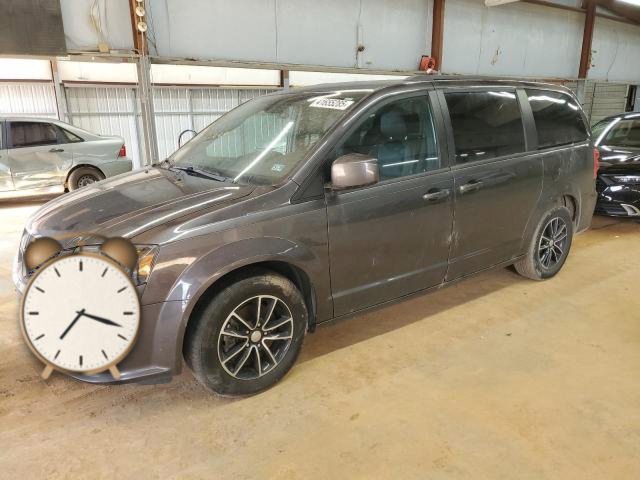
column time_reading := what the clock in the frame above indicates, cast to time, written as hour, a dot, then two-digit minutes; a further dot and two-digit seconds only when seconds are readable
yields 7.18
